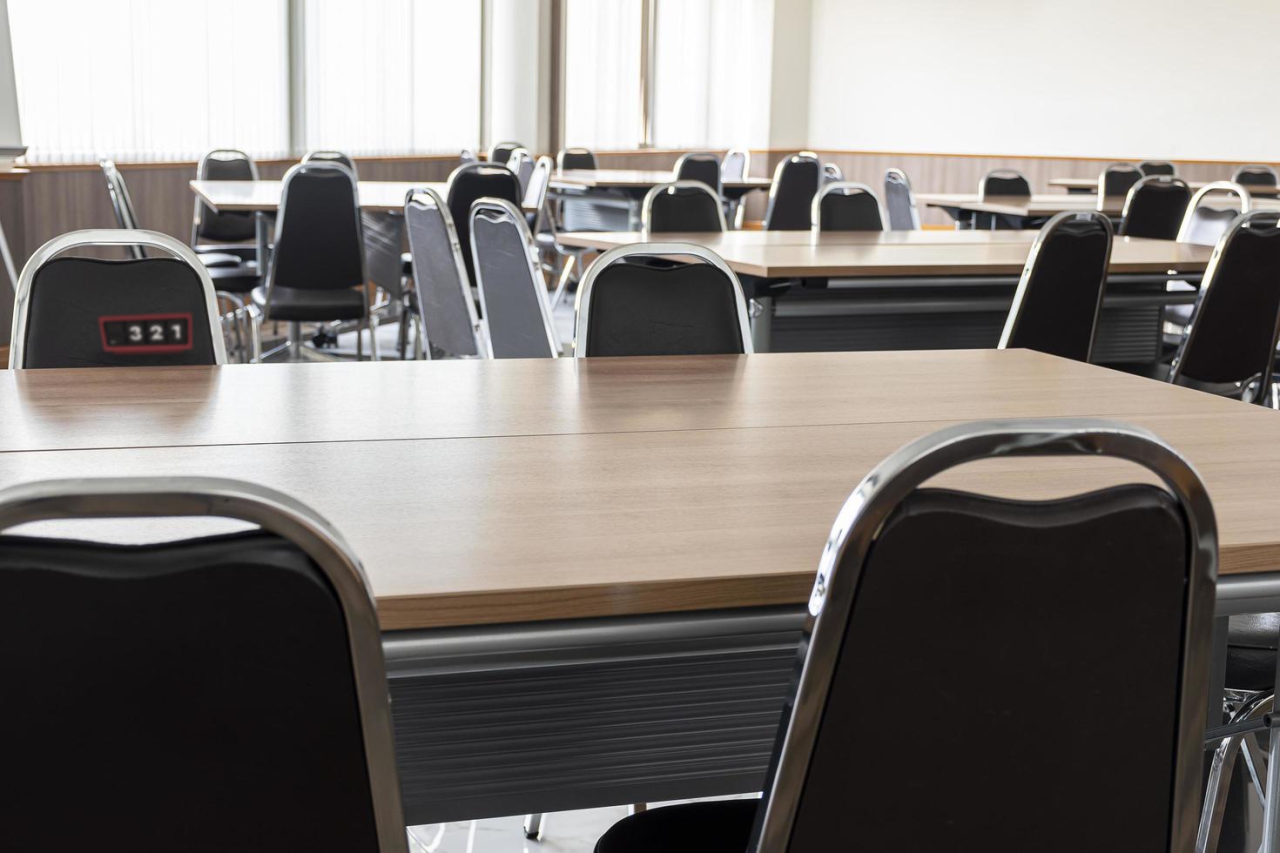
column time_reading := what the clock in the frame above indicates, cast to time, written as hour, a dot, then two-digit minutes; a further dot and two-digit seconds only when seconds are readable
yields 3.21
